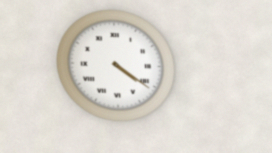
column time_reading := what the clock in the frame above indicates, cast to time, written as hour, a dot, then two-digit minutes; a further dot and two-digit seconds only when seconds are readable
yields 4.21
